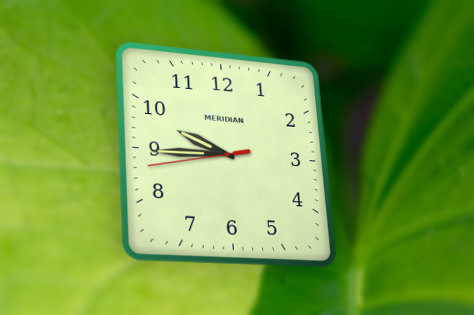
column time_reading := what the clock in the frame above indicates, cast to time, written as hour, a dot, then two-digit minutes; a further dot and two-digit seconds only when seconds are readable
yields 9.44.43
